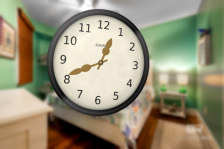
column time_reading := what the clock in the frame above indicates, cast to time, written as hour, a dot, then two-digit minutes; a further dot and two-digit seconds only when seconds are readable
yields 12.41
